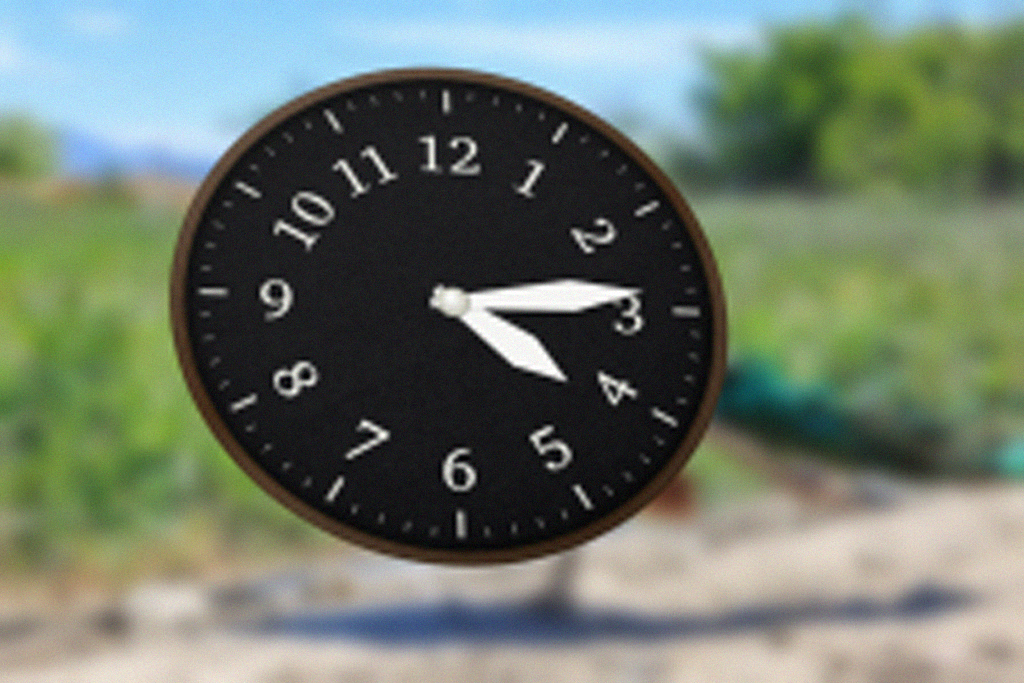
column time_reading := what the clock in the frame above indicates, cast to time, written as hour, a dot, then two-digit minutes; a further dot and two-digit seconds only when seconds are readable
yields 4.14
